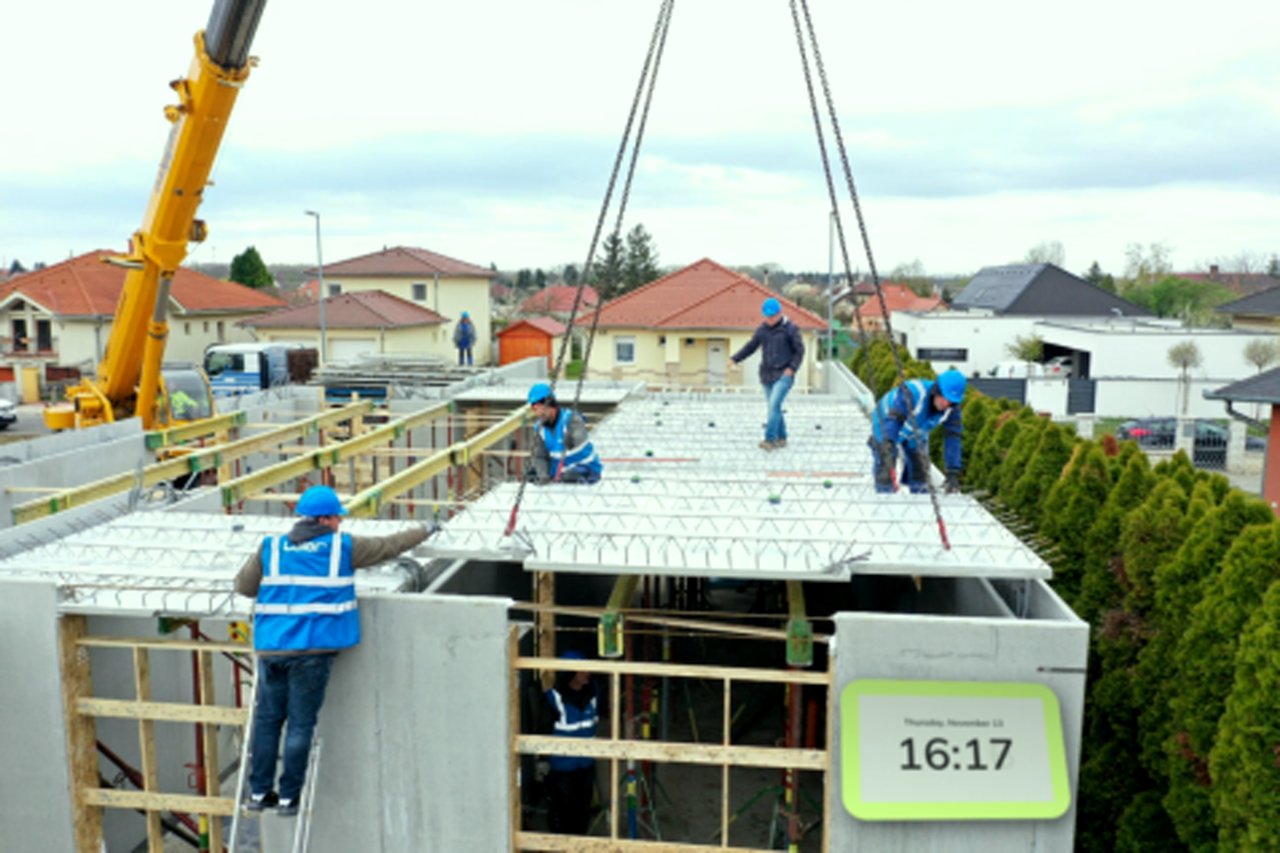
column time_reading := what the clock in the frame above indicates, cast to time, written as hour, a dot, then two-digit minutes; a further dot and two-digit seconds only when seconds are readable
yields 16.17
